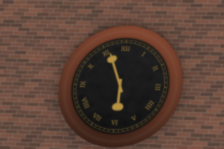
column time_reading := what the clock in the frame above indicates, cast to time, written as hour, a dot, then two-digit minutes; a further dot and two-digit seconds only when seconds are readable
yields 5.56
